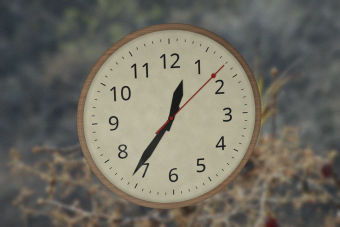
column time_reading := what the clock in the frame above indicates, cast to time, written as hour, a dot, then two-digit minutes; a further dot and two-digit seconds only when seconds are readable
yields 12.36.08
